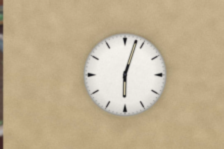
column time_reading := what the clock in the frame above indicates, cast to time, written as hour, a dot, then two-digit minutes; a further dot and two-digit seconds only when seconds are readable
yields 6.03
